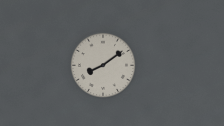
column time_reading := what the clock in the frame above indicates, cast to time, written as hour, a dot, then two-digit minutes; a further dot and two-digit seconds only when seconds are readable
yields 8.09
